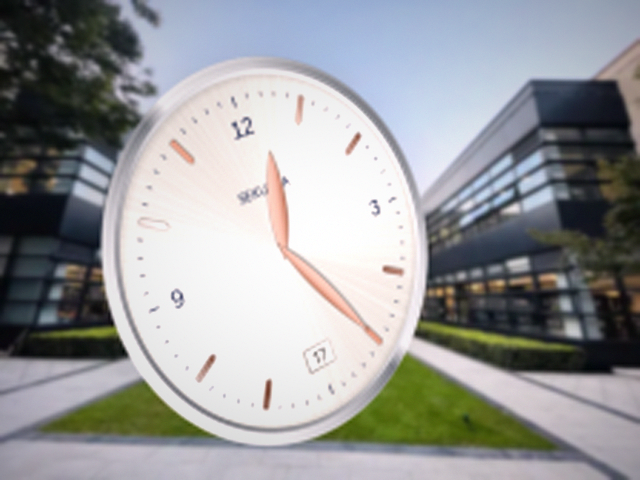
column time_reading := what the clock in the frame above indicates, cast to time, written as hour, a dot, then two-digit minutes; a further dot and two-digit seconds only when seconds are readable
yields 12.25
